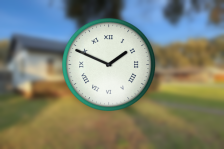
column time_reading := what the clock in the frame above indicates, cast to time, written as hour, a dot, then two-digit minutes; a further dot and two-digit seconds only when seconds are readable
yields 1.49
